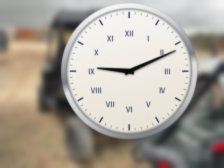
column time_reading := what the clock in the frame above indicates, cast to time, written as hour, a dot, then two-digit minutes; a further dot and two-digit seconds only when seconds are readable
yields 9.11
